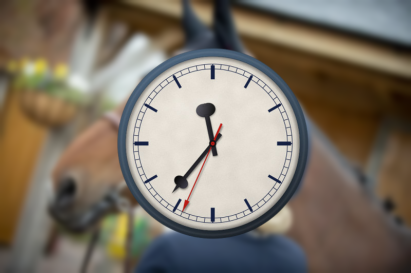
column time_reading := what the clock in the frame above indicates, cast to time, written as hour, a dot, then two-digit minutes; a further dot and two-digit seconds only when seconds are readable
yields 11.36.34
